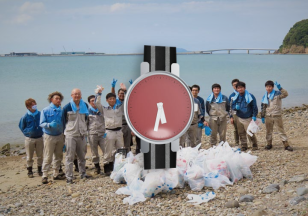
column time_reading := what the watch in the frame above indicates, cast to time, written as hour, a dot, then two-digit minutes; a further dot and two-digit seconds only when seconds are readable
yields 5.32
